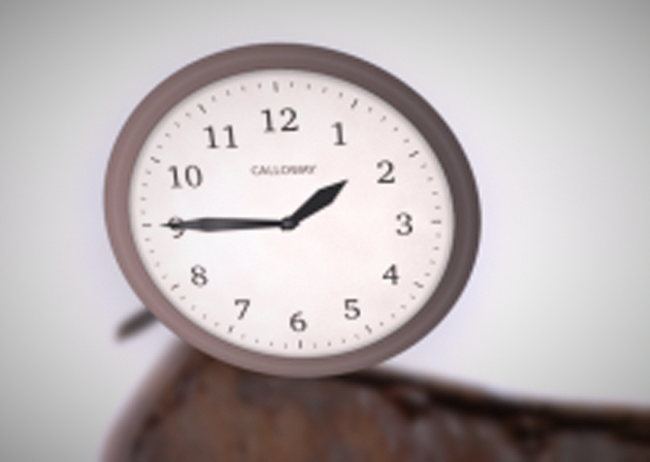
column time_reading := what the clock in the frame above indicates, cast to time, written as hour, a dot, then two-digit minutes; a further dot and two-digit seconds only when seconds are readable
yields 1.45
